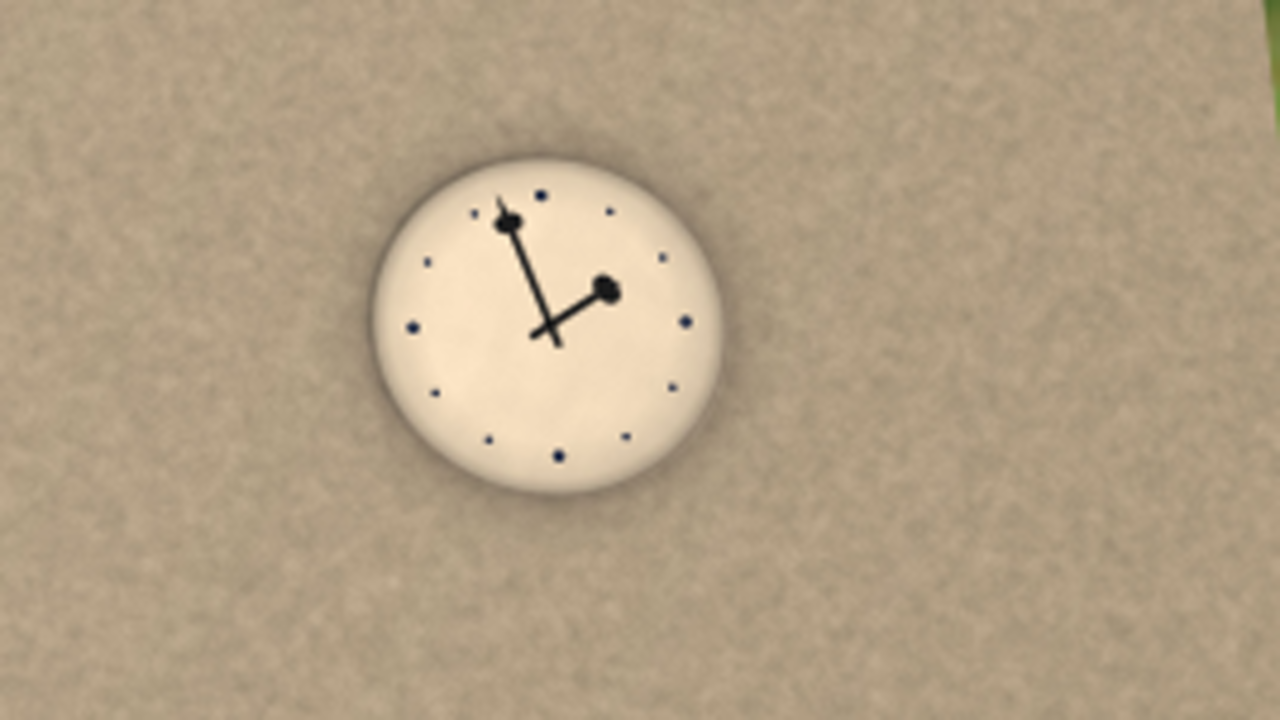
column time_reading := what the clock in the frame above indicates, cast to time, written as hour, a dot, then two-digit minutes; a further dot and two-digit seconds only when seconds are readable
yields 1.57
